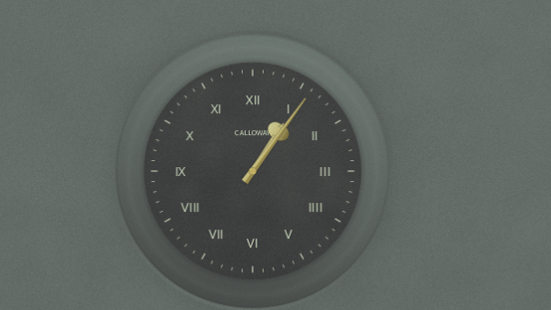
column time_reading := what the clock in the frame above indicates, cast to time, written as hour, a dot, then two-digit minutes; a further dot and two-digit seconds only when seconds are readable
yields 1.06
